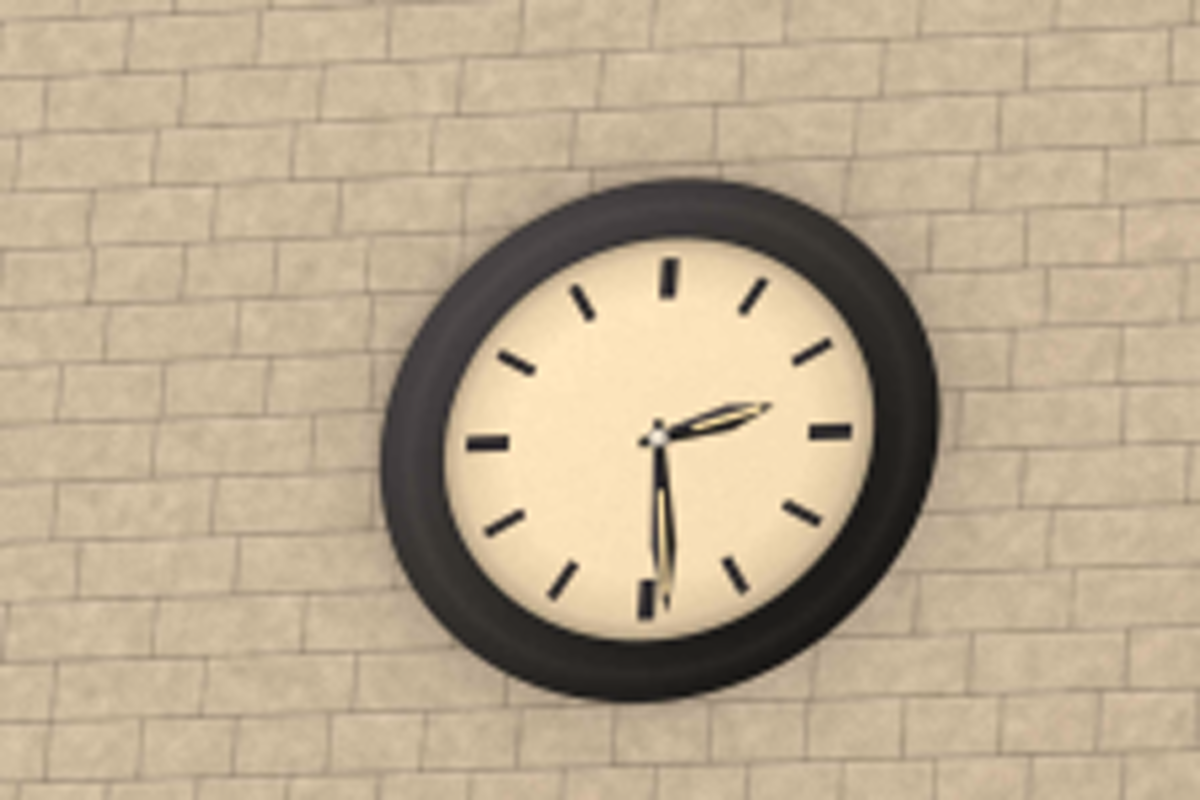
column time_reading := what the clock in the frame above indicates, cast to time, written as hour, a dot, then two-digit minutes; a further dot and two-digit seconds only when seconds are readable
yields 2.29
